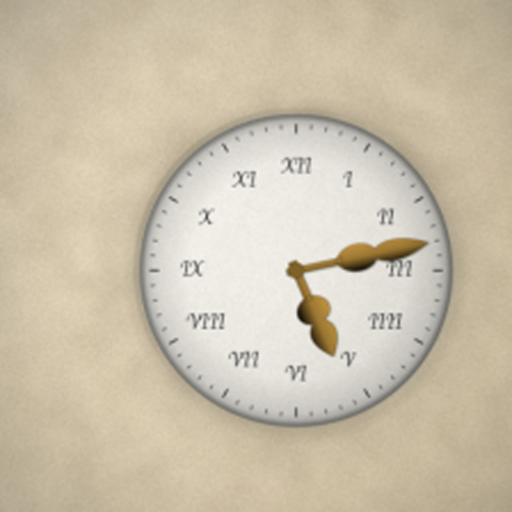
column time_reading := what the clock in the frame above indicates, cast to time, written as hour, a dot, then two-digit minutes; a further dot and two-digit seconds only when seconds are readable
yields 5.13
